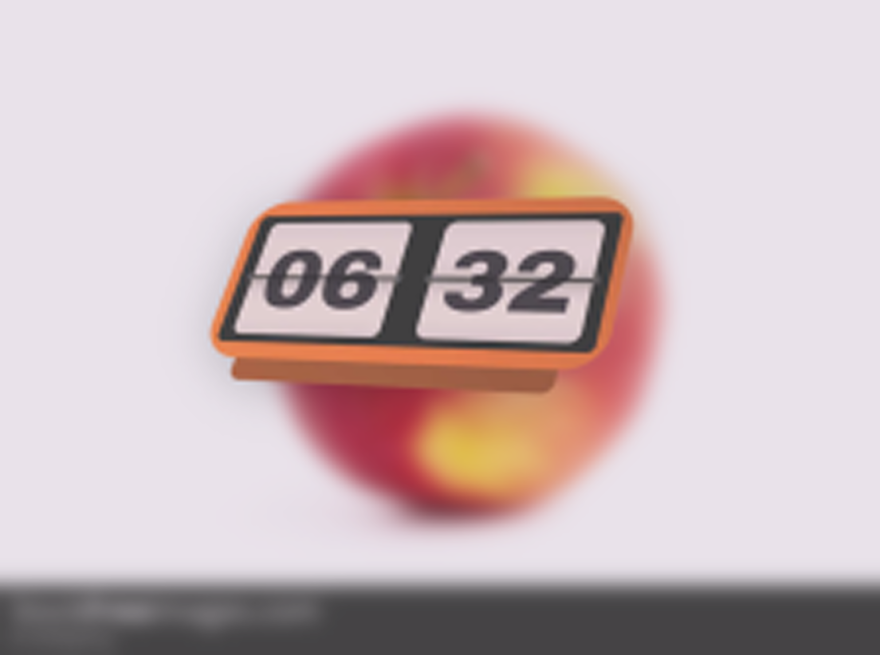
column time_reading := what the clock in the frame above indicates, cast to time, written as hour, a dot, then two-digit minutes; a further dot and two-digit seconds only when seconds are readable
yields 6.32
